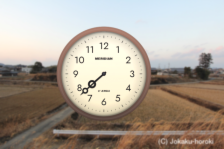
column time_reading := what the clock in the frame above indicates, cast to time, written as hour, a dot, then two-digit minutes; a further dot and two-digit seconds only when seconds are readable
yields 7.38
